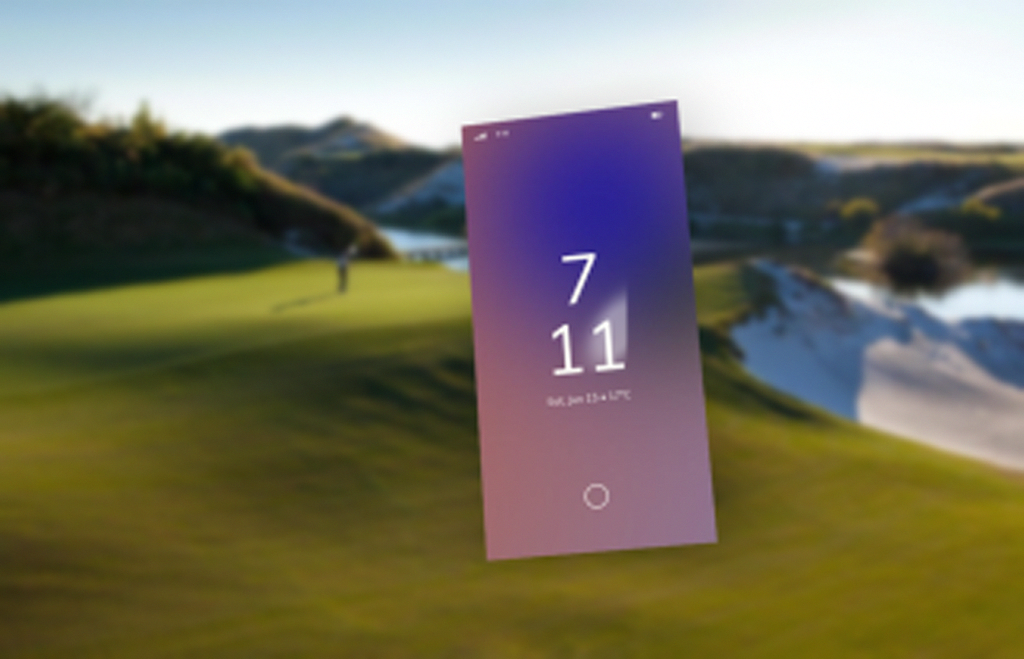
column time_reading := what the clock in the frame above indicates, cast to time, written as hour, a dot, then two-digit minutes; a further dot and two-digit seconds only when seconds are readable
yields 7.11
